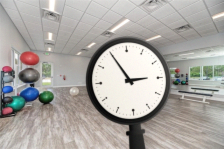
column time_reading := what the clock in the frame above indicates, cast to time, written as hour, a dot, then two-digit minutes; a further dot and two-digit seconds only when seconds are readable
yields 2.55
